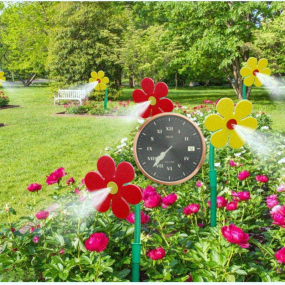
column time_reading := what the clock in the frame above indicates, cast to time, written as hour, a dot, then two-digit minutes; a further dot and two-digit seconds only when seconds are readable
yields 7.37
